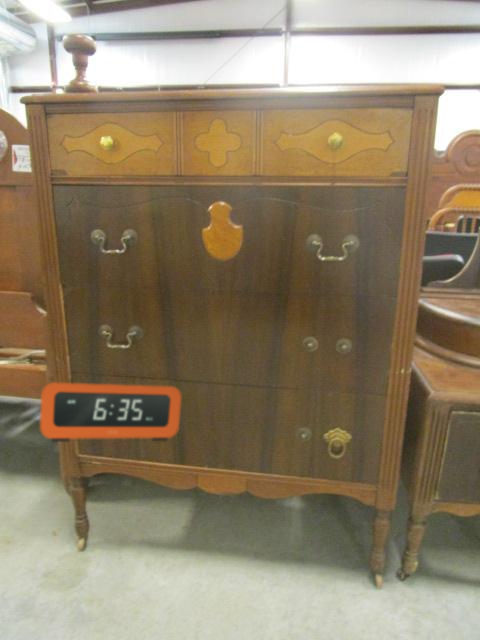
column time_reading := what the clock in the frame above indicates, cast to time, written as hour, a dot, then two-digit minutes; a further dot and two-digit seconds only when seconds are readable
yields 6.35
